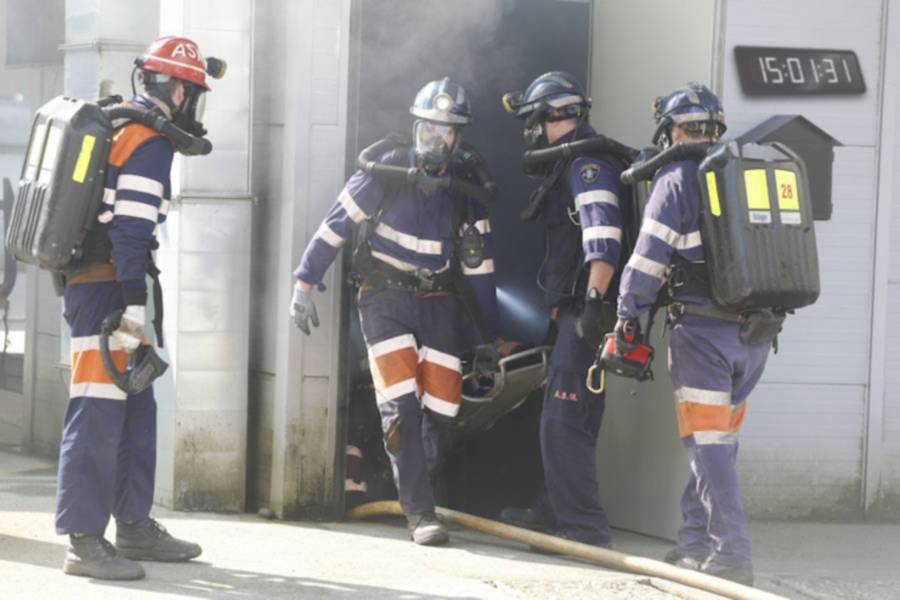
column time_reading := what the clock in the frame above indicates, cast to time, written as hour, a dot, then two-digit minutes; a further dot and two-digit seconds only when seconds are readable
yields 15.01.31
